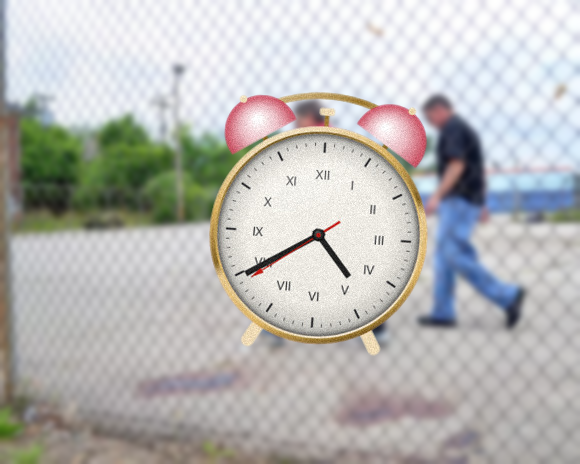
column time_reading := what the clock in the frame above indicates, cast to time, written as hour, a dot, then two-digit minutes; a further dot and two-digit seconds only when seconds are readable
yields 4.39.39
